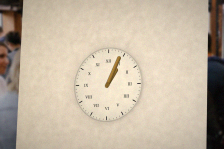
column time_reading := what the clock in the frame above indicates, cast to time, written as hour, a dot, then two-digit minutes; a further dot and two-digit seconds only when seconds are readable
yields 1.04
